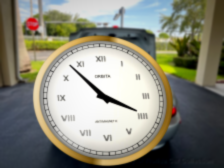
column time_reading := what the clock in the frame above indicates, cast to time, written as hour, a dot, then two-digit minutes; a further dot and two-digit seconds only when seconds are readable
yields 3.53
